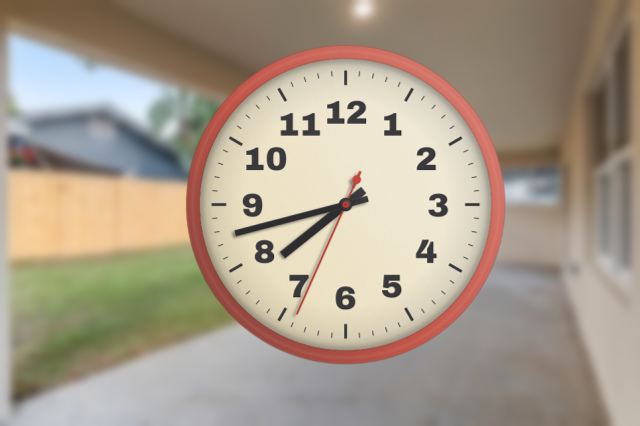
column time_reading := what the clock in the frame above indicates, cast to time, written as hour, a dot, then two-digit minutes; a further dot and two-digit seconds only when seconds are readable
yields 7.42.34
